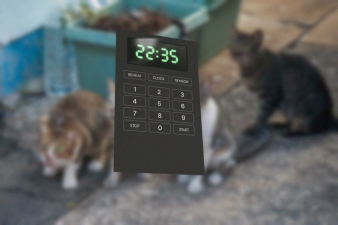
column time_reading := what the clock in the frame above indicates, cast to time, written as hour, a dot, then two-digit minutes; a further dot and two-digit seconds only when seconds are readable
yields 22.35
